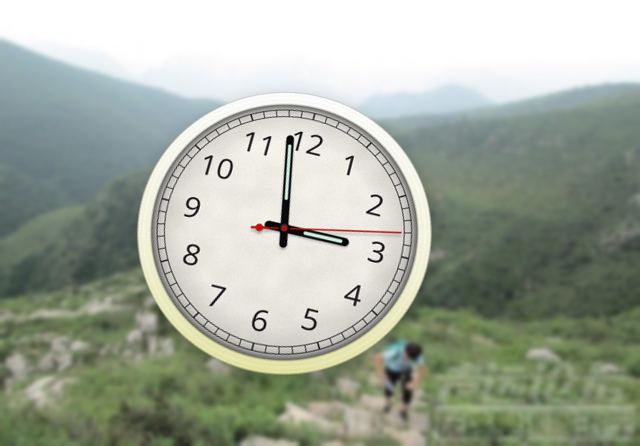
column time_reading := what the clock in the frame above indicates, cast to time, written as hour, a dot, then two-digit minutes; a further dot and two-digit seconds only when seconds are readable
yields 2.58.13
